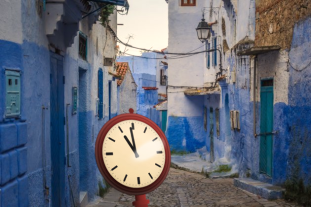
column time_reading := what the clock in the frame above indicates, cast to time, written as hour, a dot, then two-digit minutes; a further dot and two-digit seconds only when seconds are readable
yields 10.59
